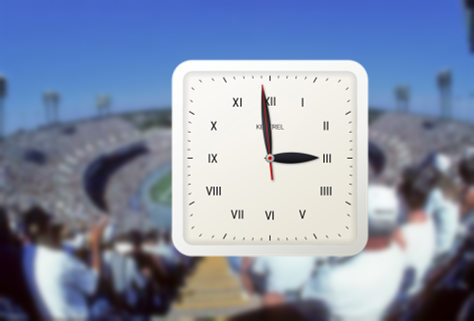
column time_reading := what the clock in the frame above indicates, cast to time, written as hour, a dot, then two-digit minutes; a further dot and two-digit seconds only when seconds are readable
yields 2.58.59
